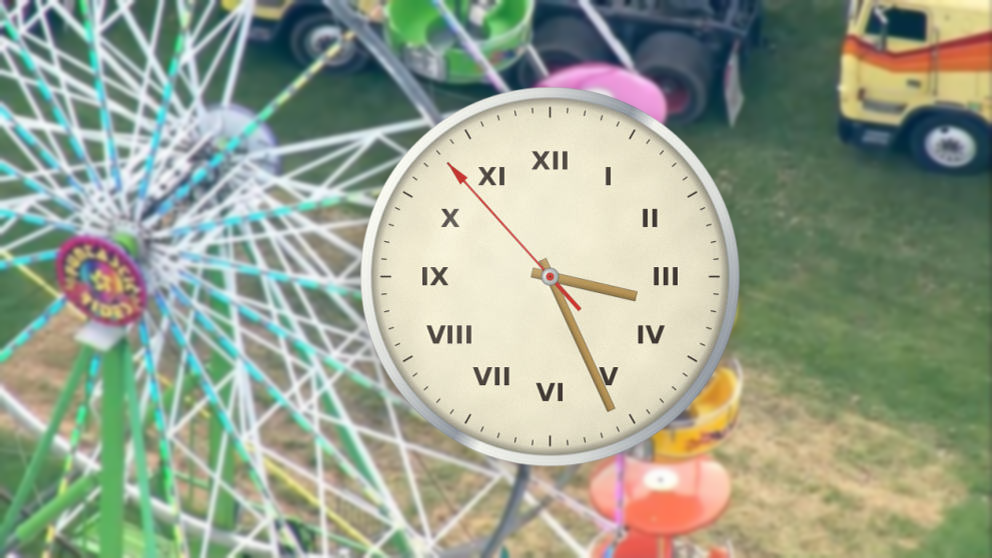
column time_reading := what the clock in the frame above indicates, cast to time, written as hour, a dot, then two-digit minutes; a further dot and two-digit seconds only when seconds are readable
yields 3.25.53
